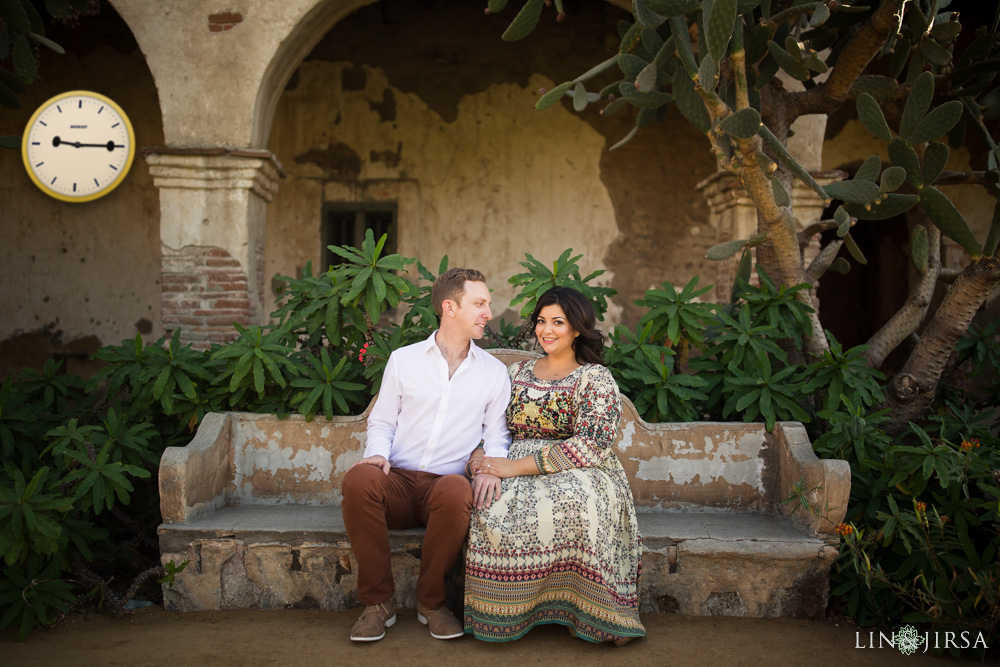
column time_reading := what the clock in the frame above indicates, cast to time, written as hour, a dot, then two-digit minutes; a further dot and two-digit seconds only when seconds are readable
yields 9.15
